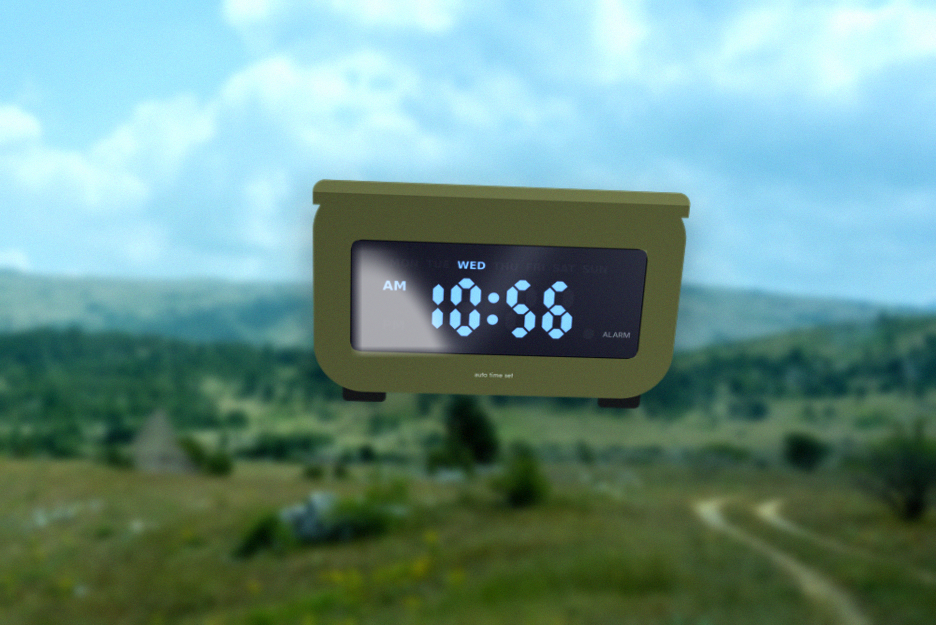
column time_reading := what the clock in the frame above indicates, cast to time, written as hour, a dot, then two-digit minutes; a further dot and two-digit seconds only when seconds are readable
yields 10.56
